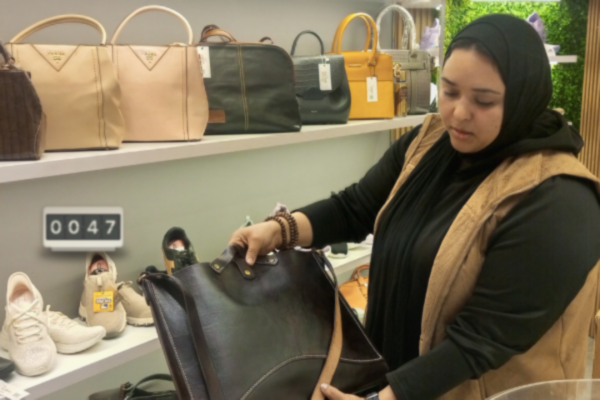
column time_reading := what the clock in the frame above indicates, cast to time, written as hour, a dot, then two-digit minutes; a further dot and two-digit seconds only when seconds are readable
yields 0.47
